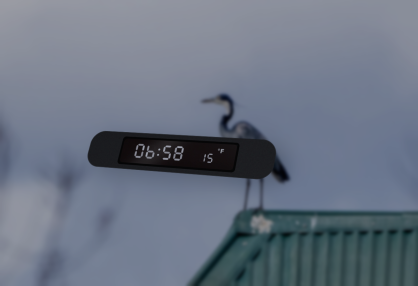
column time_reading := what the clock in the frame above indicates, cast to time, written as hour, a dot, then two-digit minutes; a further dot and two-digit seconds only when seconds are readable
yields 6.58
